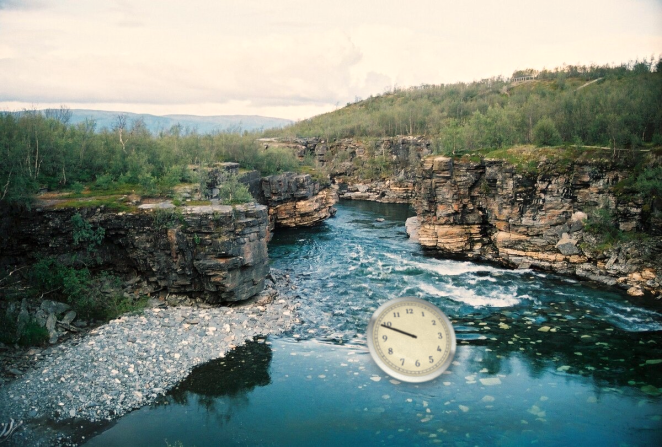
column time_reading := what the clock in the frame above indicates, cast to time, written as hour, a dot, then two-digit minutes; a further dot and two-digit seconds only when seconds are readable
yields 9.49
